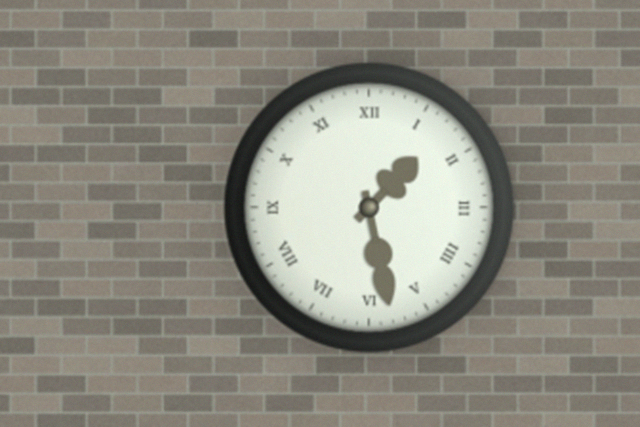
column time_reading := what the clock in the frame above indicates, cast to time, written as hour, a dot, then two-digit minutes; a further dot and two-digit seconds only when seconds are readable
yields 1.28
